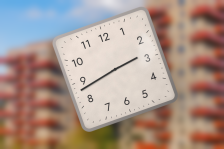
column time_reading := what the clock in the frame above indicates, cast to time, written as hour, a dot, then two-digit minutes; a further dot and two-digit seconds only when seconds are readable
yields 2.43
